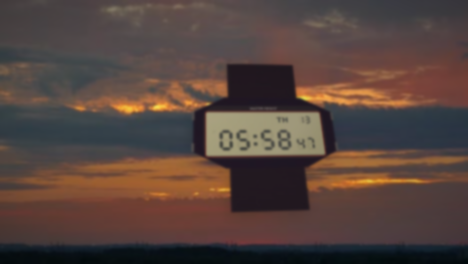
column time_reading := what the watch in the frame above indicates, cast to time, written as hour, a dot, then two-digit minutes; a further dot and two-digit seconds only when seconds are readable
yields 5.58.47
